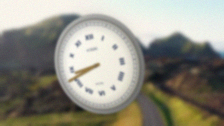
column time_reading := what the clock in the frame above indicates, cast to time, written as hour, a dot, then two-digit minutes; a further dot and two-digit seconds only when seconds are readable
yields 8.42
